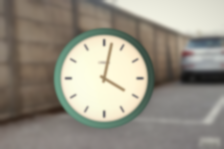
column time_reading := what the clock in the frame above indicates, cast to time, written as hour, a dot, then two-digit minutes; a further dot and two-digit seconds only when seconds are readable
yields 4.02
